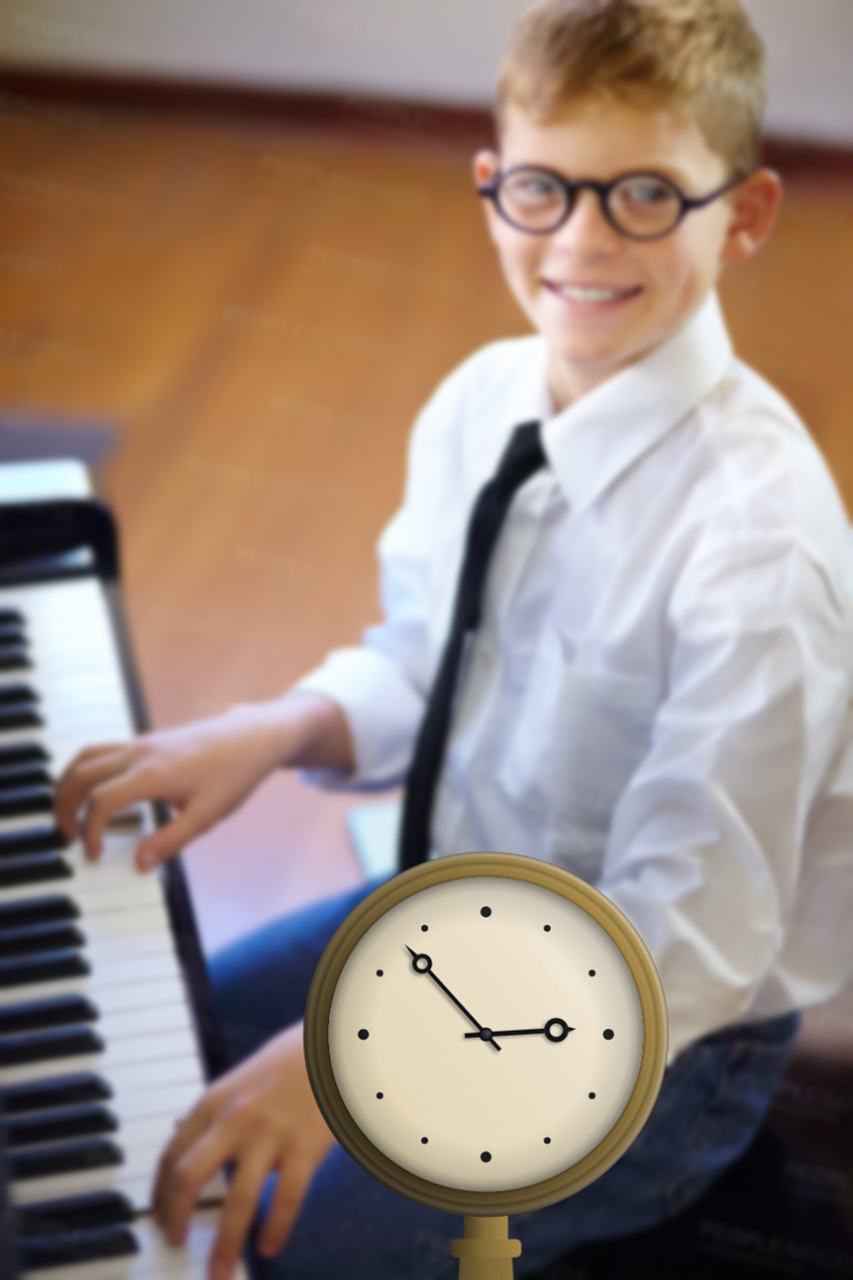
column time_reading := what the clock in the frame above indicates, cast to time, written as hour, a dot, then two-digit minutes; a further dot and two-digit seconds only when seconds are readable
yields 2.53
